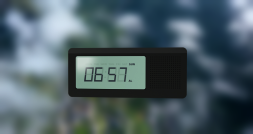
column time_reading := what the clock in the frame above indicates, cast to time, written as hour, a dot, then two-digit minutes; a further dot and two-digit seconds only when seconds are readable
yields 6.57
